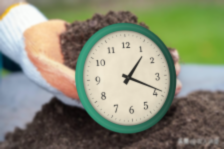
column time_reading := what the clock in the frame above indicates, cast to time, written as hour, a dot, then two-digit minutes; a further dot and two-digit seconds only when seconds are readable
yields 1.19
